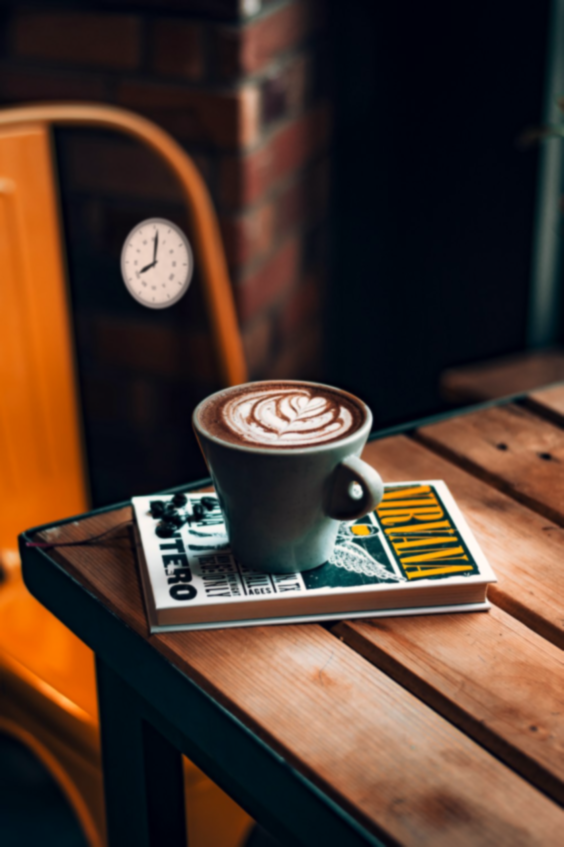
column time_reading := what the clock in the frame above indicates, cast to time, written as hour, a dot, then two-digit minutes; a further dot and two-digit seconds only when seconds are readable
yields 8.01
